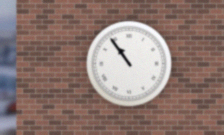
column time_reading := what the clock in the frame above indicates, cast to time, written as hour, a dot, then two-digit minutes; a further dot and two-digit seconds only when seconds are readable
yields 10.54
